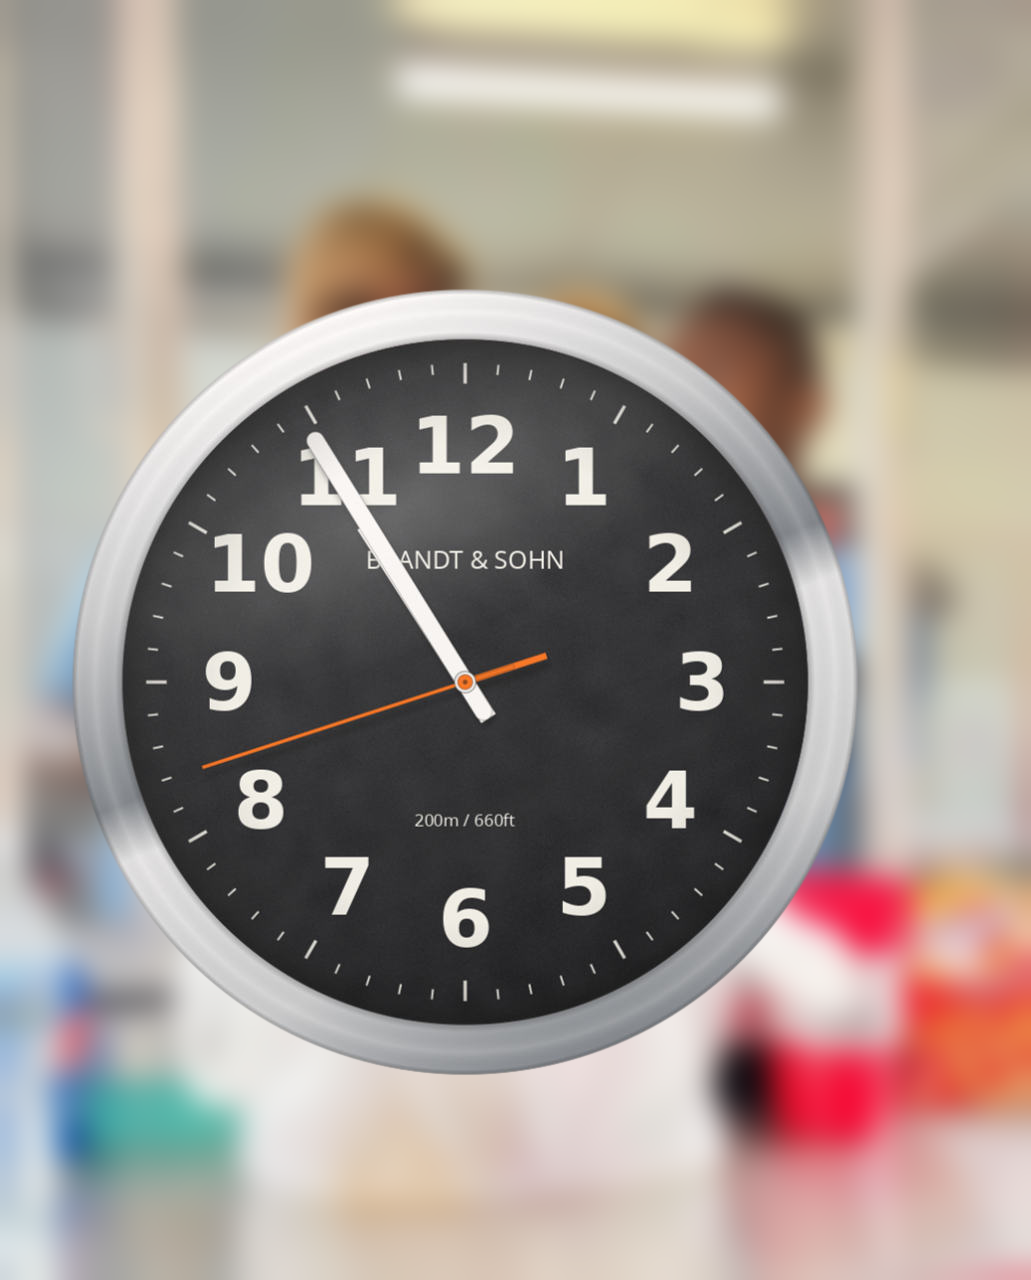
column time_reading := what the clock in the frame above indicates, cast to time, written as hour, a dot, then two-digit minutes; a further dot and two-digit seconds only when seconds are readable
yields 10.54.42
